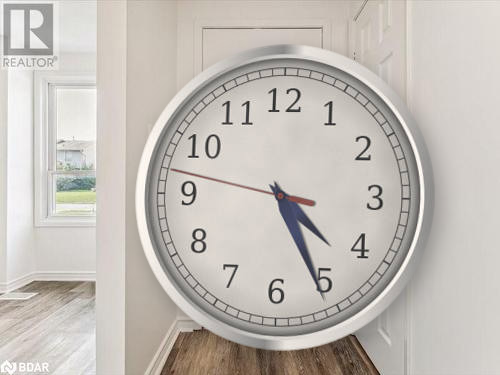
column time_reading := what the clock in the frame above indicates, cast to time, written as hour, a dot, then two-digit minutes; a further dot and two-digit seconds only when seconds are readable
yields 4.25.47
